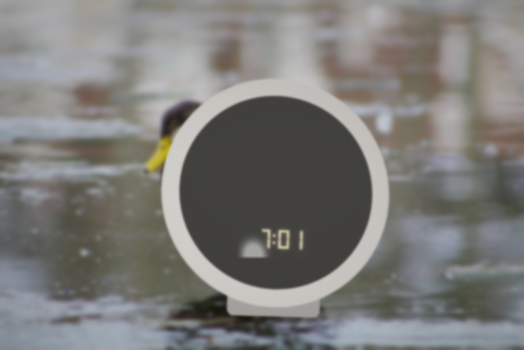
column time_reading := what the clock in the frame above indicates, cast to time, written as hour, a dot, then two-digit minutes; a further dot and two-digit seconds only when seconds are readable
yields 7.01
